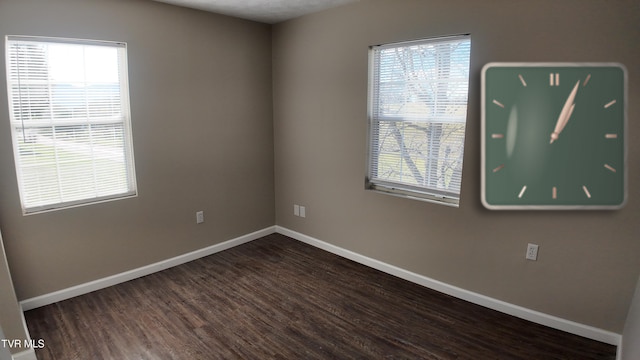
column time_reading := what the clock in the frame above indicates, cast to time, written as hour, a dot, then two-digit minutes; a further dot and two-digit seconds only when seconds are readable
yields 1.04
